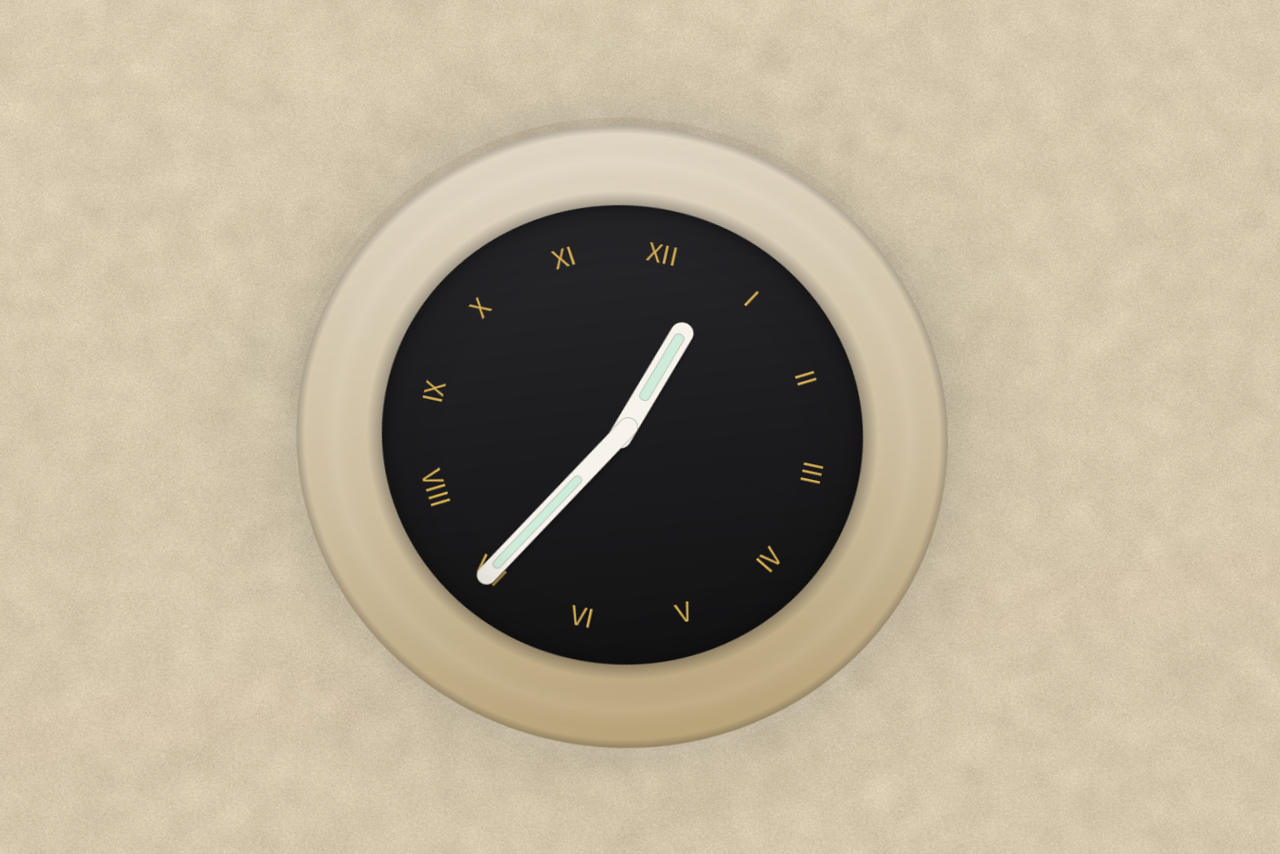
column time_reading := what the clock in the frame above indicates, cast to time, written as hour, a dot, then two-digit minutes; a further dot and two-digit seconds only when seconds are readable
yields 12.35
